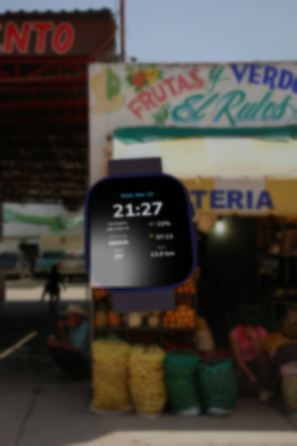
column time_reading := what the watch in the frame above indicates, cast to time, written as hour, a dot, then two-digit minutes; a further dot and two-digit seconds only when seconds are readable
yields 21.27
